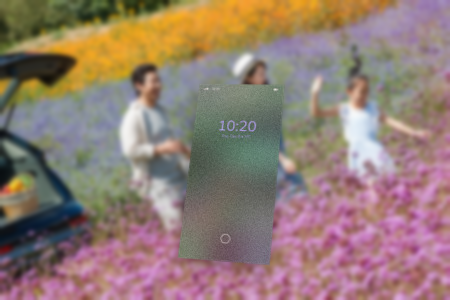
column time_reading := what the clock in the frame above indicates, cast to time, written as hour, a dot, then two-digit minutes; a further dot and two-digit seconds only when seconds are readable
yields 10.20
